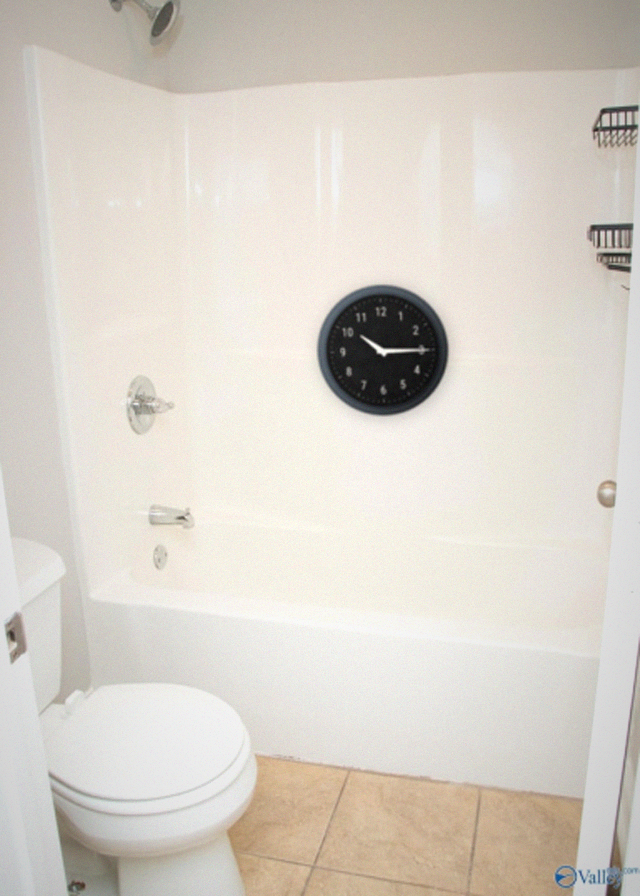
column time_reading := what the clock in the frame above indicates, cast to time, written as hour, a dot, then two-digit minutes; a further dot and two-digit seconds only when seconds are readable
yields 10.15
